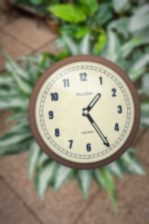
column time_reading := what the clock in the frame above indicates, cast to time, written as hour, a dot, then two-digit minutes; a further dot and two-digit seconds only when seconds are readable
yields 1.25
